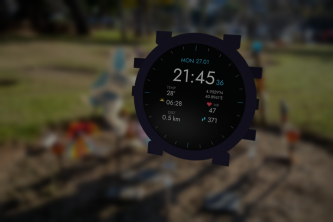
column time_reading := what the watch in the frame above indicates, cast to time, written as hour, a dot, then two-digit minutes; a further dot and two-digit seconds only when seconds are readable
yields 21.45.36
